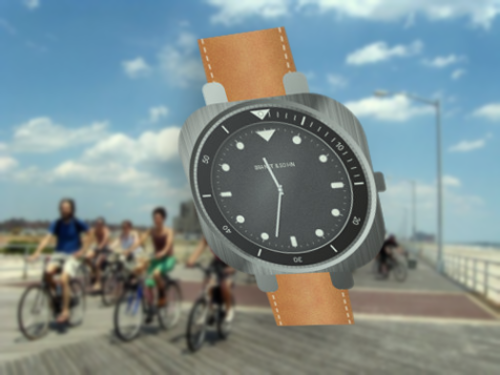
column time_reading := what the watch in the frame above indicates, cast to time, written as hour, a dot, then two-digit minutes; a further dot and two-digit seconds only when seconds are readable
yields 11.33
